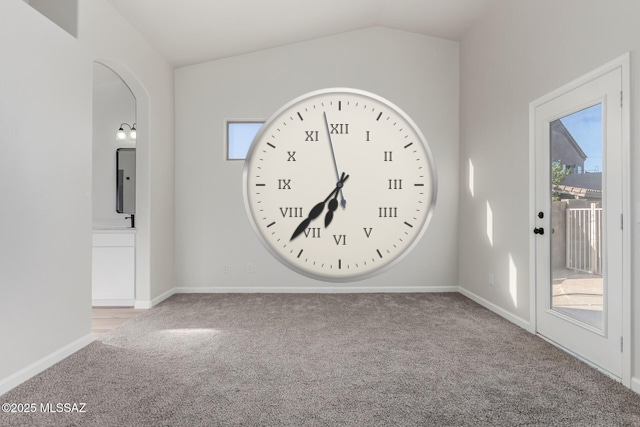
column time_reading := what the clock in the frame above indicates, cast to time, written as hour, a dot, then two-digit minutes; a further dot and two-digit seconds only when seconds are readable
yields 6.36.58
